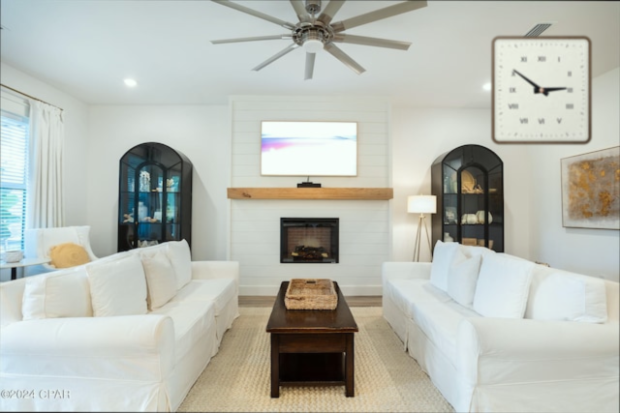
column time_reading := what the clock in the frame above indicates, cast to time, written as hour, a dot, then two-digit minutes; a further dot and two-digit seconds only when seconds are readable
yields 2.51
